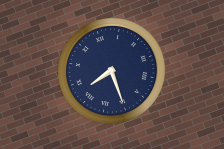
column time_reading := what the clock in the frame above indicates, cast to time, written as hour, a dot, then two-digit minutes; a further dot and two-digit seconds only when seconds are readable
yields 8.30
